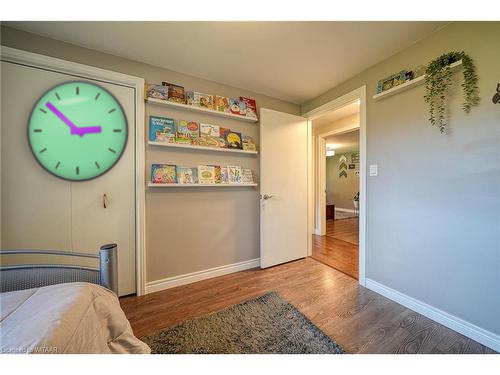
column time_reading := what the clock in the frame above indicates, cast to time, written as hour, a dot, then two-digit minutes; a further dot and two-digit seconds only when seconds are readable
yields 2.52
